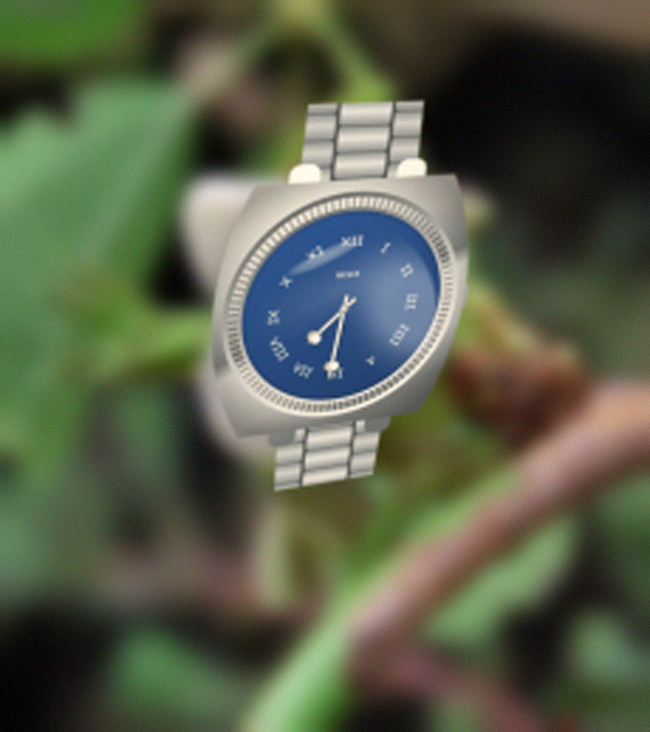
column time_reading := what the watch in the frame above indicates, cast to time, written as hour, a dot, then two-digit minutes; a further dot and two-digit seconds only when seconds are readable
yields 7.31
